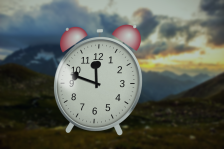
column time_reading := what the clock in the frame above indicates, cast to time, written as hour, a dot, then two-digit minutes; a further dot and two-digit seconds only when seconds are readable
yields 11.48
